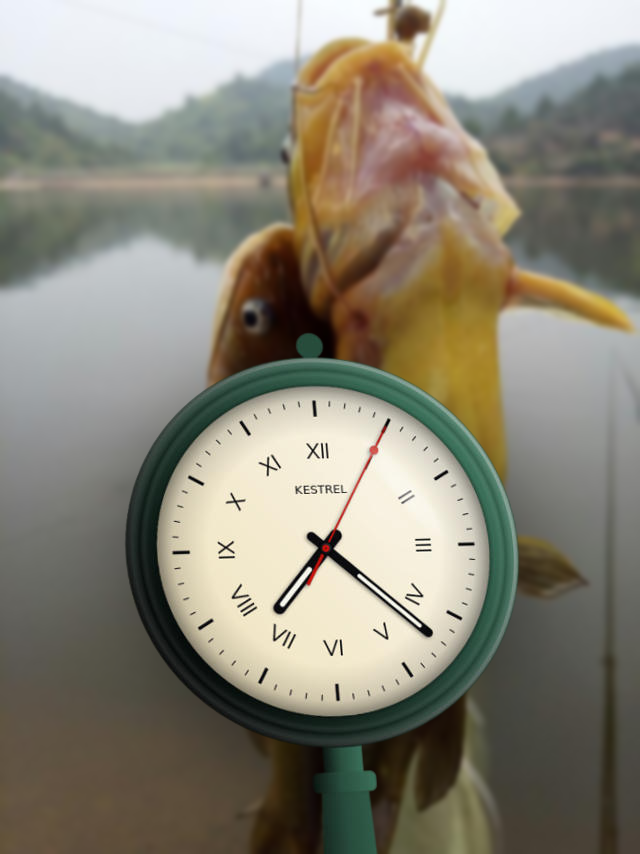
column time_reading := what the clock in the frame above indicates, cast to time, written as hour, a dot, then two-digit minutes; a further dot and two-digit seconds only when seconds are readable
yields 7.22.05
